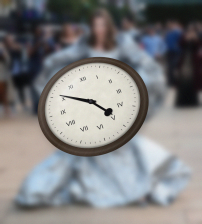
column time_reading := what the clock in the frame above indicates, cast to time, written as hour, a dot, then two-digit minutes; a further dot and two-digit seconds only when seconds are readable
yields 4.51
